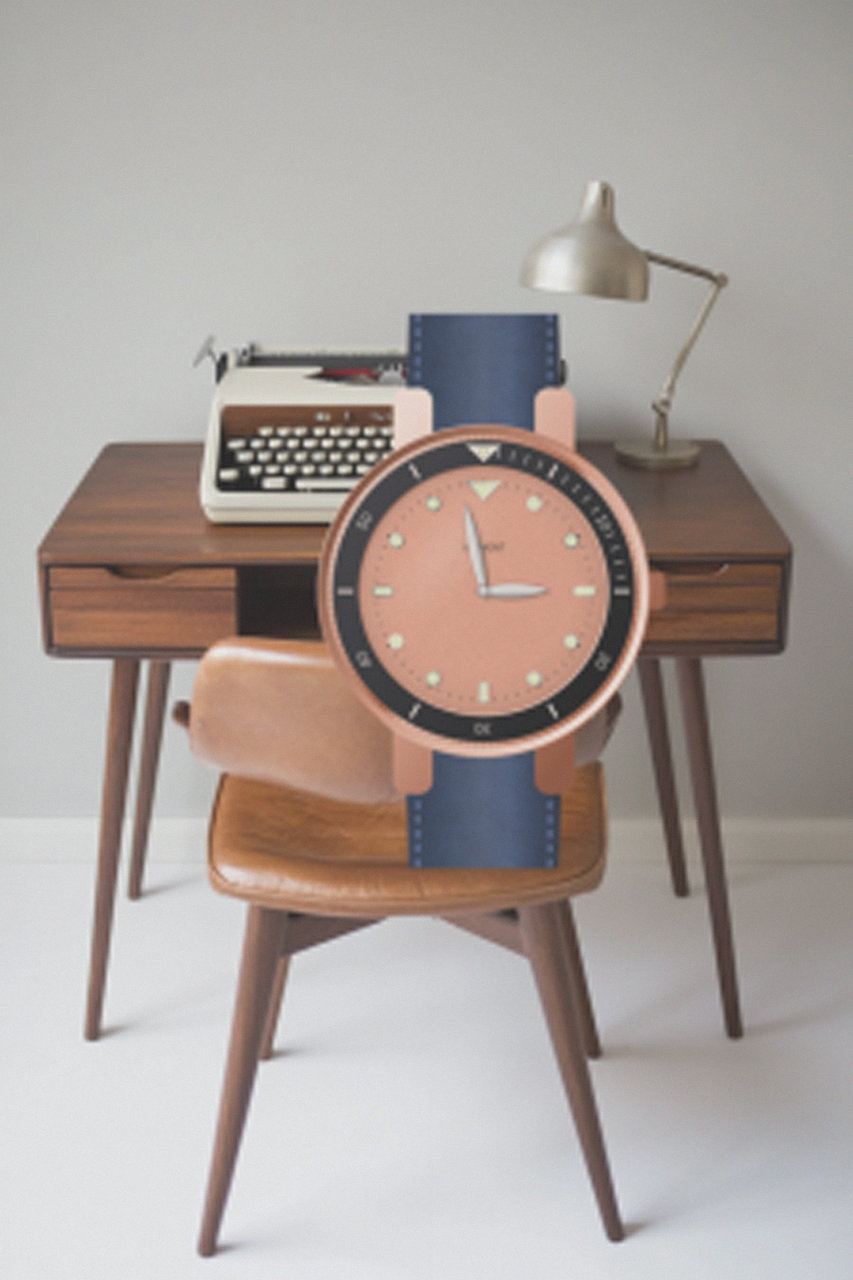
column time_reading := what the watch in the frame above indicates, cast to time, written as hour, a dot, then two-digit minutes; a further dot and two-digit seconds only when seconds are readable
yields 2.58
